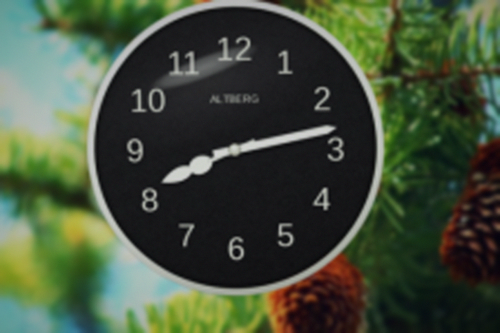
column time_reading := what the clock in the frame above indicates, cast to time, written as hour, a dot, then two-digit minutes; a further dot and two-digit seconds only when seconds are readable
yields 8.13
